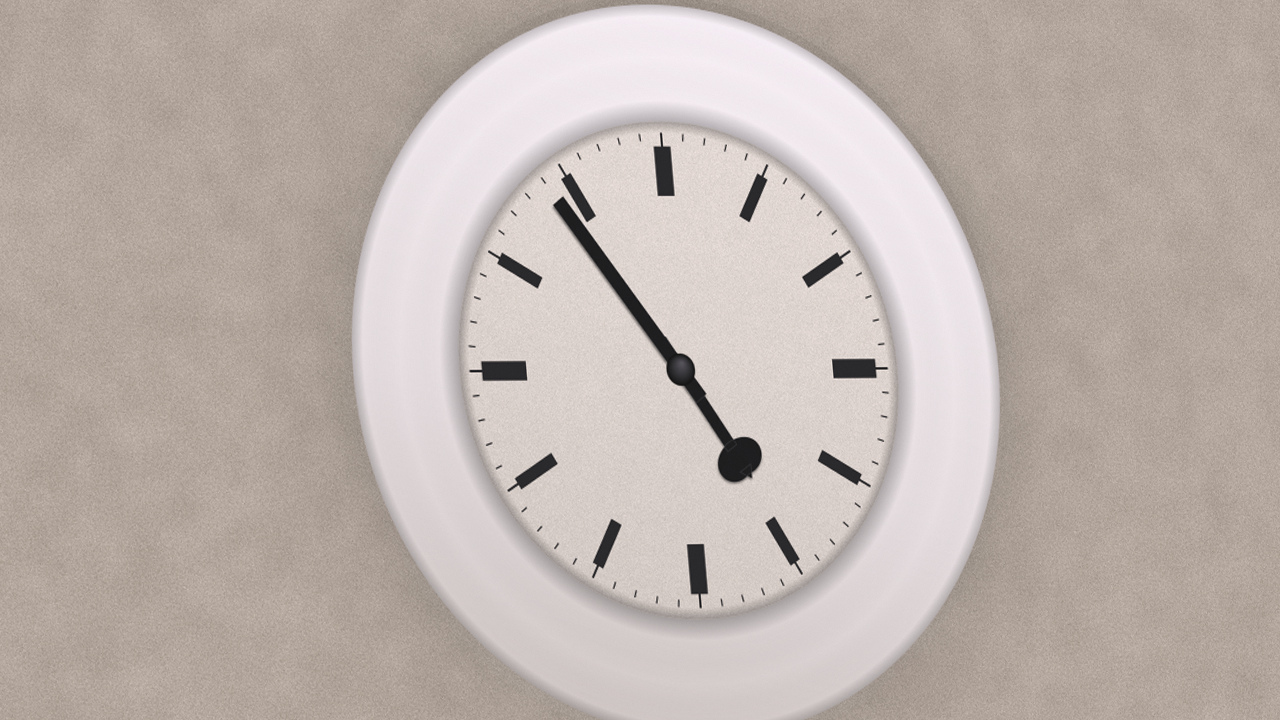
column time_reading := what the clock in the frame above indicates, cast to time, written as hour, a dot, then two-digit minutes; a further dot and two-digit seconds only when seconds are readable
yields 4.54
